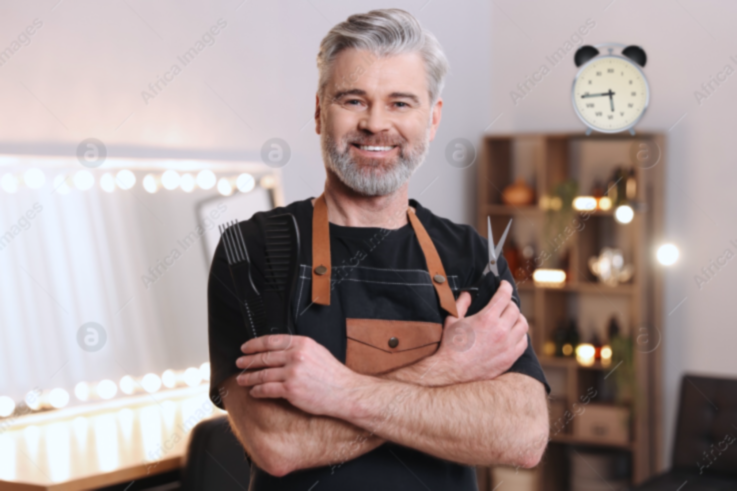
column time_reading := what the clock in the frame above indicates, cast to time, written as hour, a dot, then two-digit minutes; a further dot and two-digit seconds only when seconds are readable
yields 5.44
